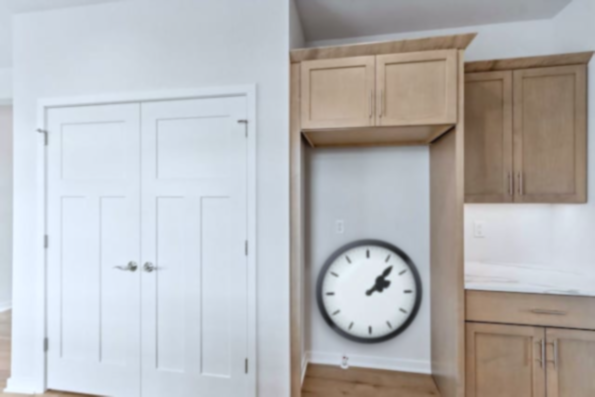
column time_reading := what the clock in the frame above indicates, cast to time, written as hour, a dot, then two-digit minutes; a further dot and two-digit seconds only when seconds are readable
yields 2.07
